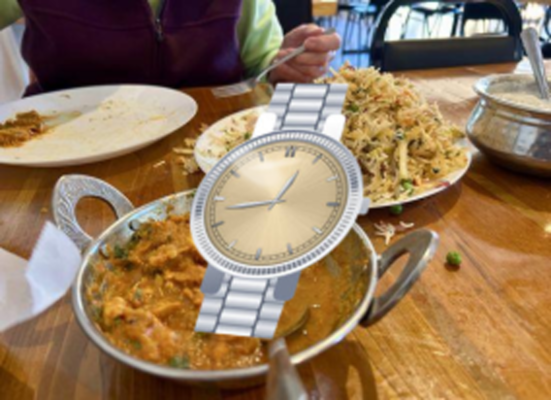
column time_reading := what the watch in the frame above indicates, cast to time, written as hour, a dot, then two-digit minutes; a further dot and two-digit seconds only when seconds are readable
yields 12.43
